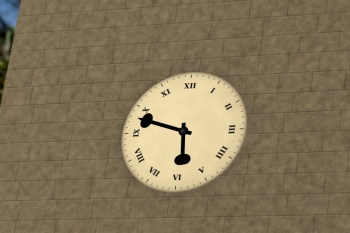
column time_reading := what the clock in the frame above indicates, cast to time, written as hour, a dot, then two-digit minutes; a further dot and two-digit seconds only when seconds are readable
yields 5.48
